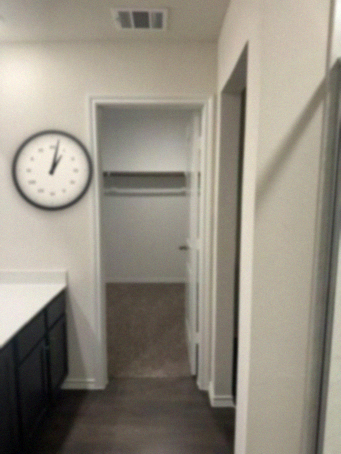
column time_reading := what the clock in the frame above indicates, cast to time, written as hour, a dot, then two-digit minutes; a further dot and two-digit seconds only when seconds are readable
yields 1.02
